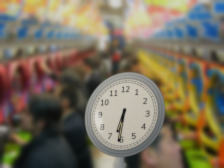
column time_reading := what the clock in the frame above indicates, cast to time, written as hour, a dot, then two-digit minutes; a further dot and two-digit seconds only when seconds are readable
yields 6.31
